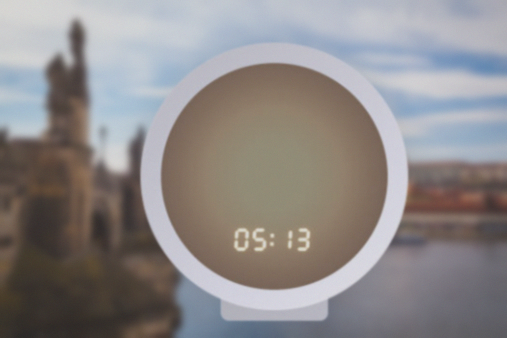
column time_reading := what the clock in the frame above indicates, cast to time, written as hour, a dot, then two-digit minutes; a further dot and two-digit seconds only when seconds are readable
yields 5.13
